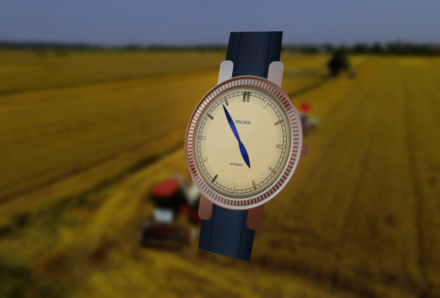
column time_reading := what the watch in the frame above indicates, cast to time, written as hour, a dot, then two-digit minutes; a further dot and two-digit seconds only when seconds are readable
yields 4.54
